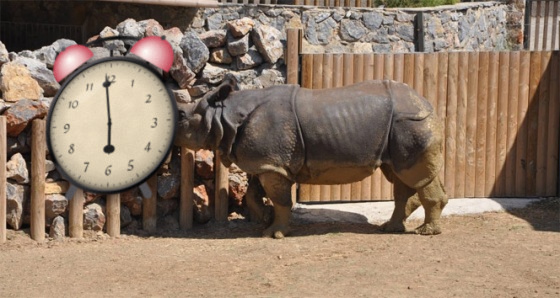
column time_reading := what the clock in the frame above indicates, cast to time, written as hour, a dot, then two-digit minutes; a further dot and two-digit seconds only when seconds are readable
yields 5.59
